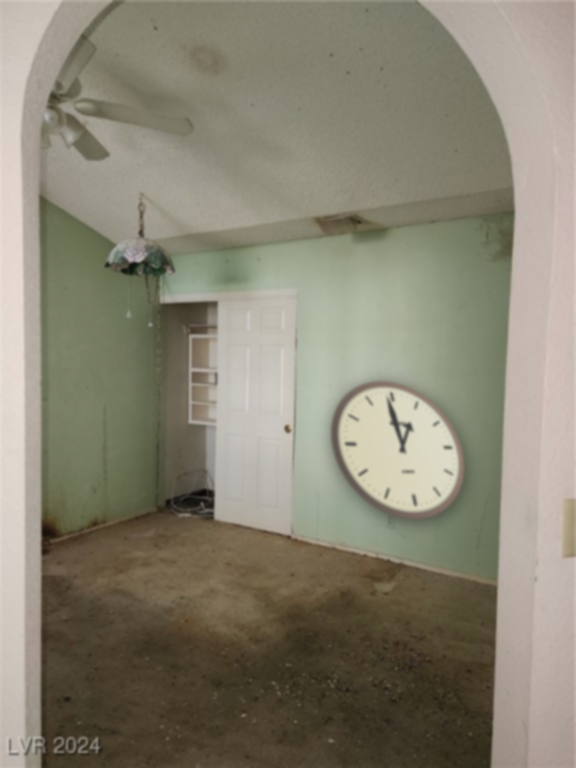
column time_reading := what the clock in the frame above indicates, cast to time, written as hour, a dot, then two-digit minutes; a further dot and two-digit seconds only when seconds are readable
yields 12.59
